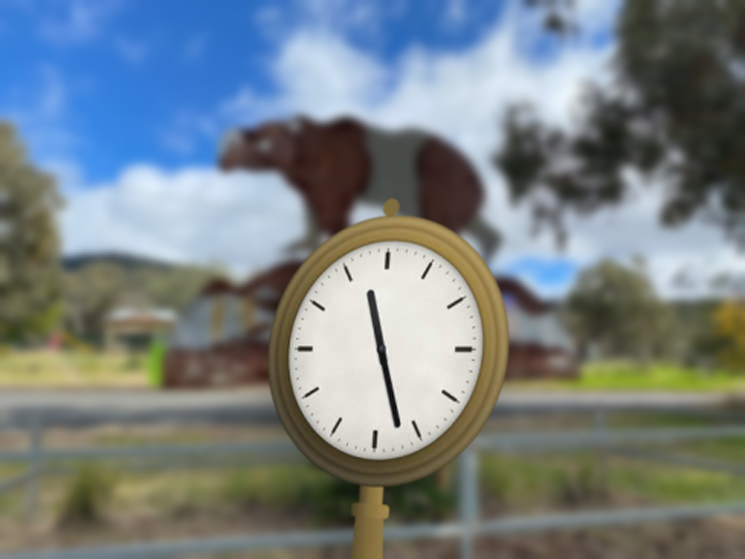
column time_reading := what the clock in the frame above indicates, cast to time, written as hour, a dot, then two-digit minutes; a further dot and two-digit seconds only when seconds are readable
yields 11.27
